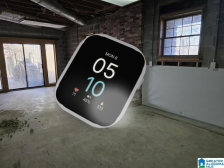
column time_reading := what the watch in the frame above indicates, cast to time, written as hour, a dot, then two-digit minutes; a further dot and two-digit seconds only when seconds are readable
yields 5.10
